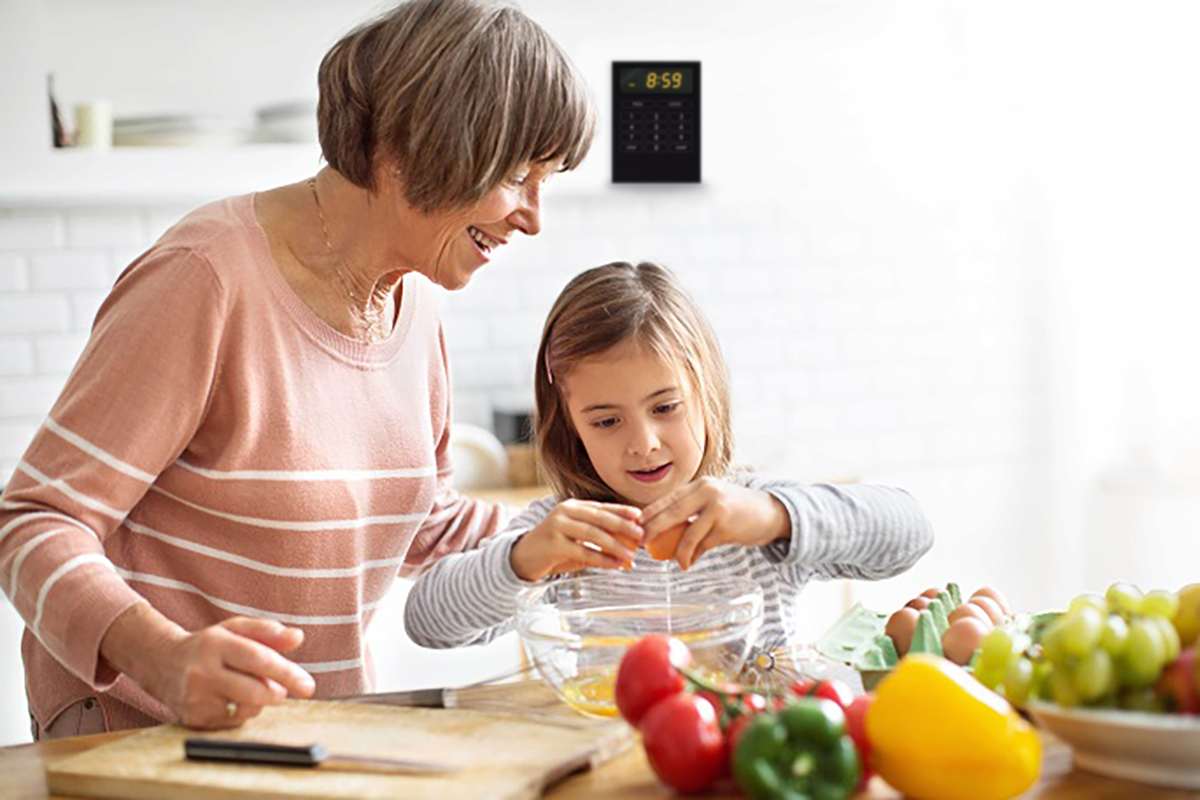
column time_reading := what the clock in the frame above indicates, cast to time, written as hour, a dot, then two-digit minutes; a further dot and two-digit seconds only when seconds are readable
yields 8.59
